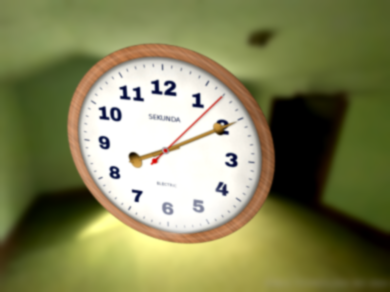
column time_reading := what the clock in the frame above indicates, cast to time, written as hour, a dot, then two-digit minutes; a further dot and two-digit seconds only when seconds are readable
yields 8.10.07
